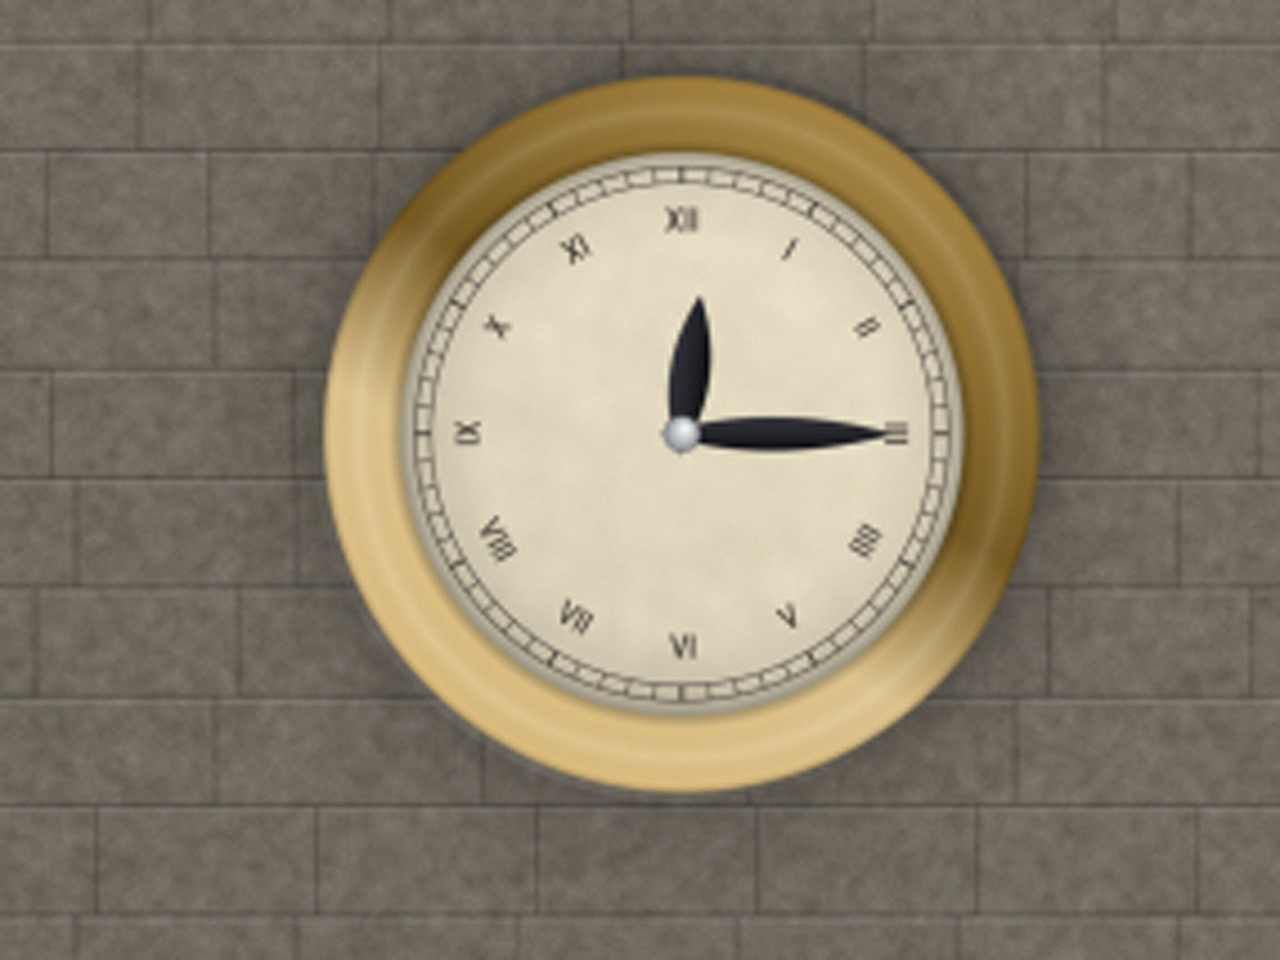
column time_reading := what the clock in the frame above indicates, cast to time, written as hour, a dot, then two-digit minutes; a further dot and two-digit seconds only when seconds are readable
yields 12.15
